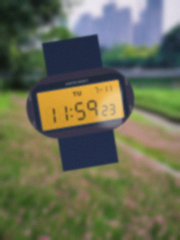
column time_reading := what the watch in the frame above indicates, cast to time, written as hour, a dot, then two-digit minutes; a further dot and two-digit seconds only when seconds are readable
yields 11.59.23
